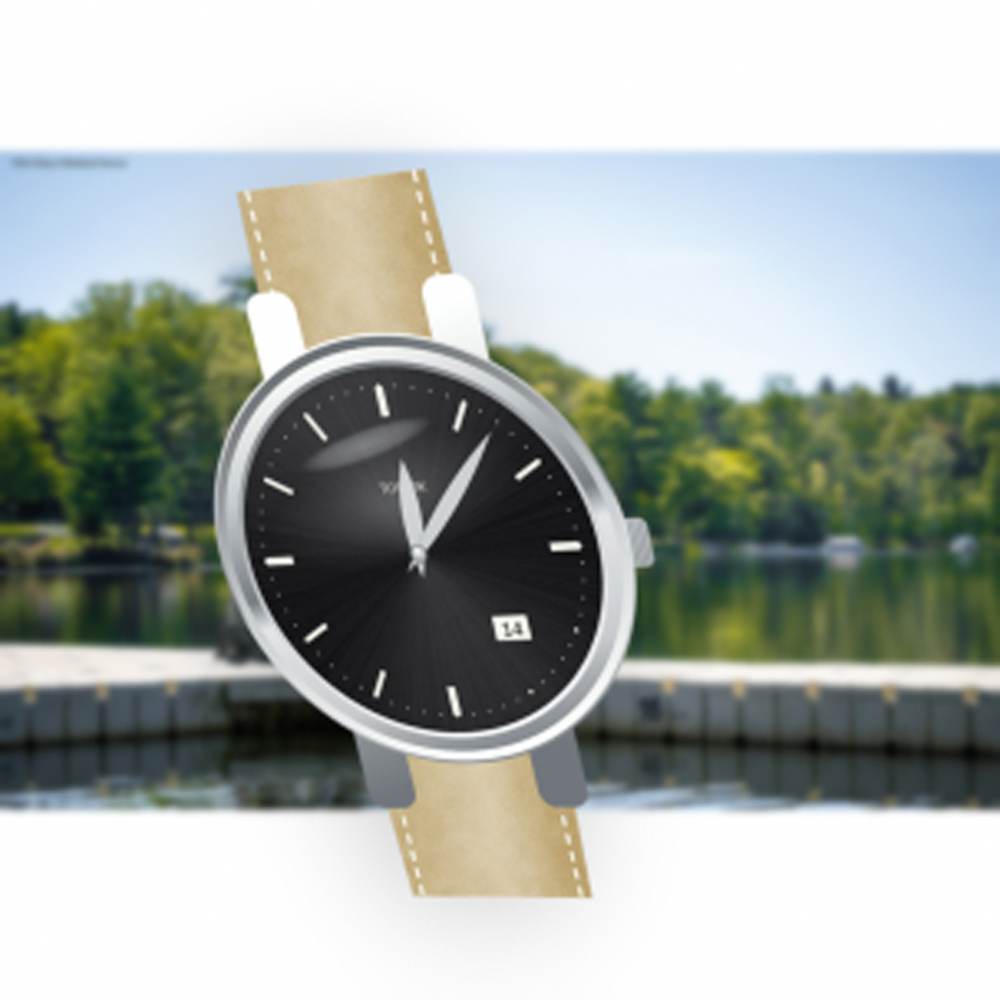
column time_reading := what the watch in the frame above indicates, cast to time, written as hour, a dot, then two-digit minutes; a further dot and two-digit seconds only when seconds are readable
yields 12.07
